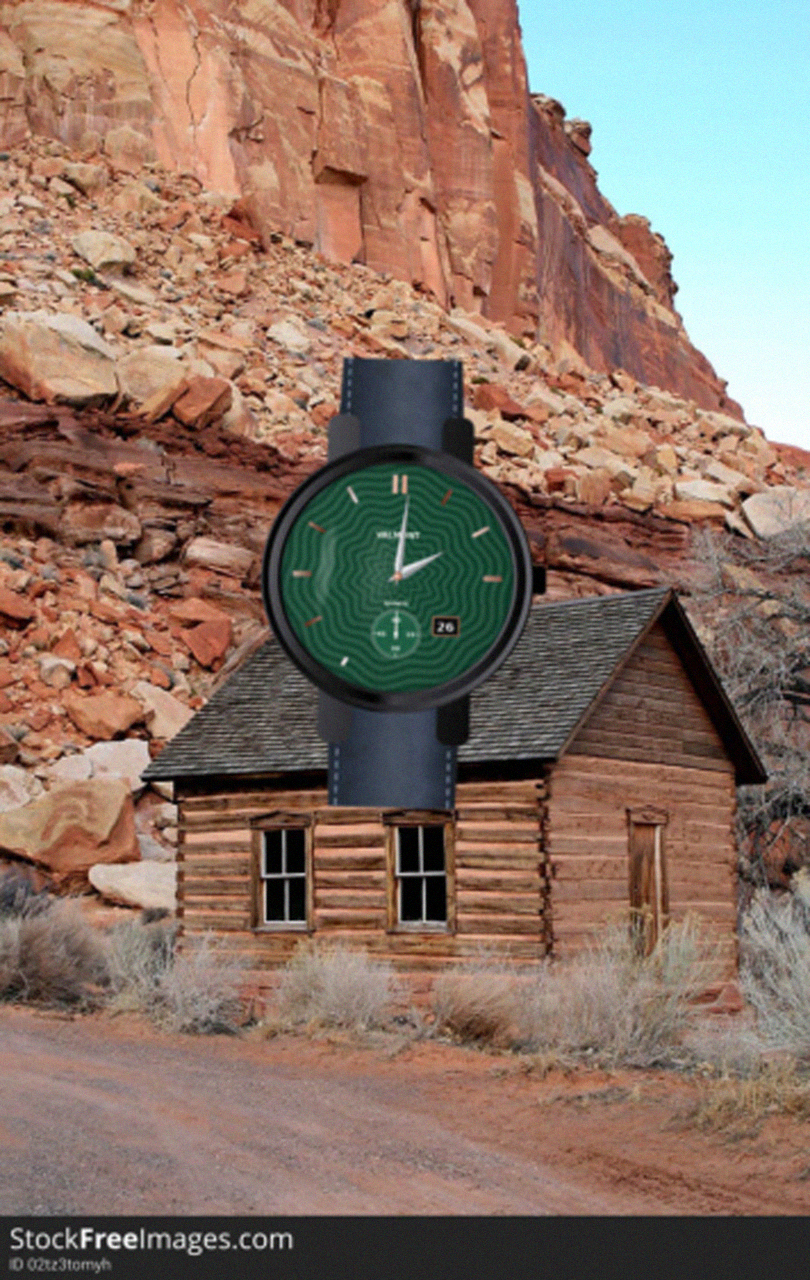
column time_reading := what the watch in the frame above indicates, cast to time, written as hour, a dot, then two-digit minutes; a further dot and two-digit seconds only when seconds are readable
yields 2.01
